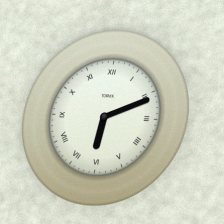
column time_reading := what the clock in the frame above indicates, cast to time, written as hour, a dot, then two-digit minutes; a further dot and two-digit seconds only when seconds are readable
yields 6.11
